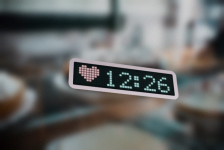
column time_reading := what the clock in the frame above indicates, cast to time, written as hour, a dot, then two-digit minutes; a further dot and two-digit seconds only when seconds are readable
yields 12.26
